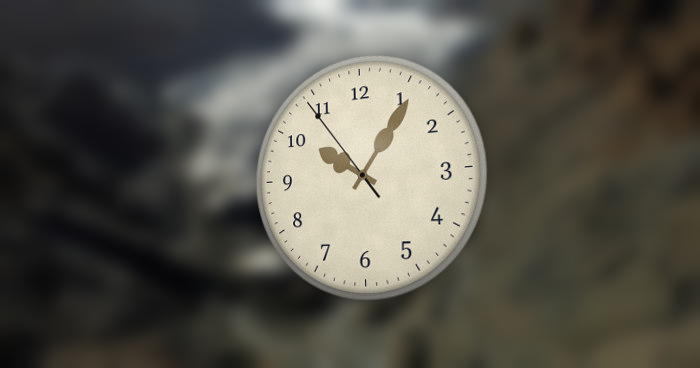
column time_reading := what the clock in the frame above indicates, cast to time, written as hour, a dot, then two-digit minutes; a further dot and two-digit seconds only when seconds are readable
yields 10.05.54
